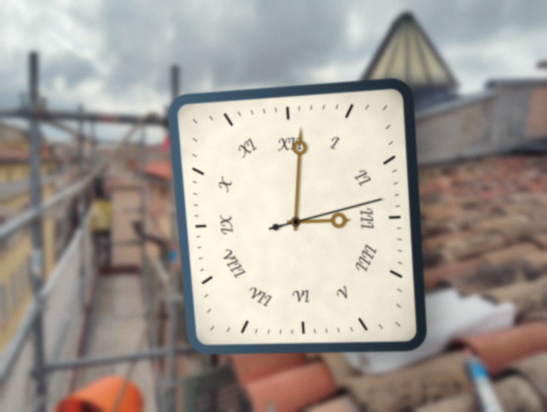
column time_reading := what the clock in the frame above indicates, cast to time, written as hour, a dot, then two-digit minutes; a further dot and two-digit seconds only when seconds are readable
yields 3.01.13
